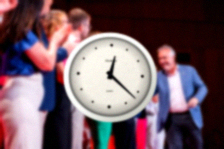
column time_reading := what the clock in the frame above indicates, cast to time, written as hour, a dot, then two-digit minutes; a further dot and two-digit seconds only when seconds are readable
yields 12.22
